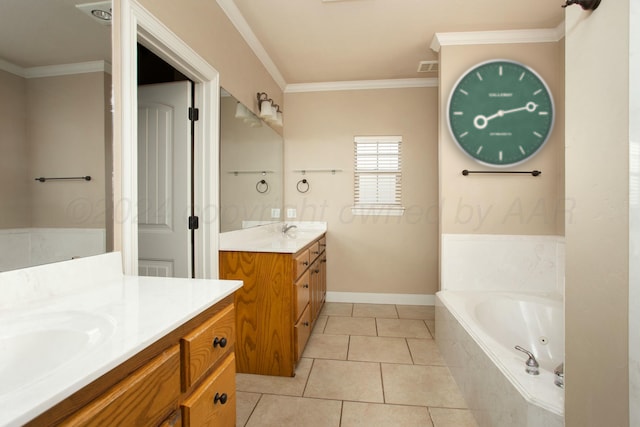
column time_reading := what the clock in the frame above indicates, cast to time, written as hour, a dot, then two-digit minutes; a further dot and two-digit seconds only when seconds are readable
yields 8.13
